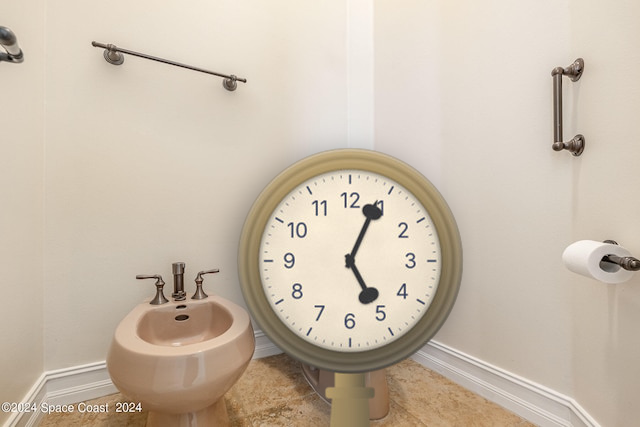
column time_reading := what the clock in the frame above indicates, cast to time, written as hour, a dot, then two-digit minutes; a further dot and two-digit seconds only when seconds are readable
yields 5.04
